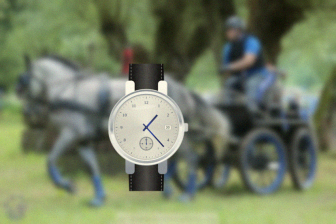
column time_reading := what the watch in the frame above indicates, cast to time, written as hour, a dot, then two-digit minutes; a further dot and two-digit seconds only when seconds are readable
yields 1.23
